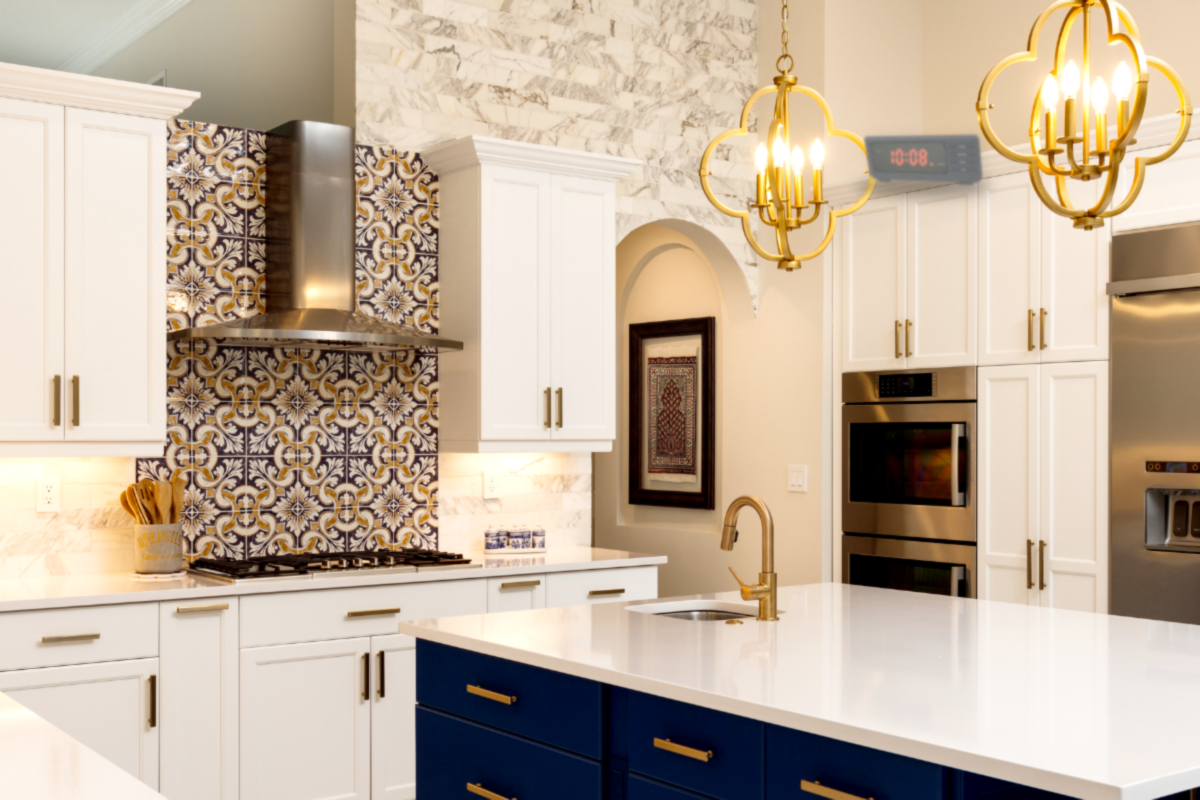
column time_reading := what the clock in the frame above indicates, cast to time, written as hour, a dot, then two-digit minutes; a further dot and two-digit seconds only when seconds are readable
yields 10.08
